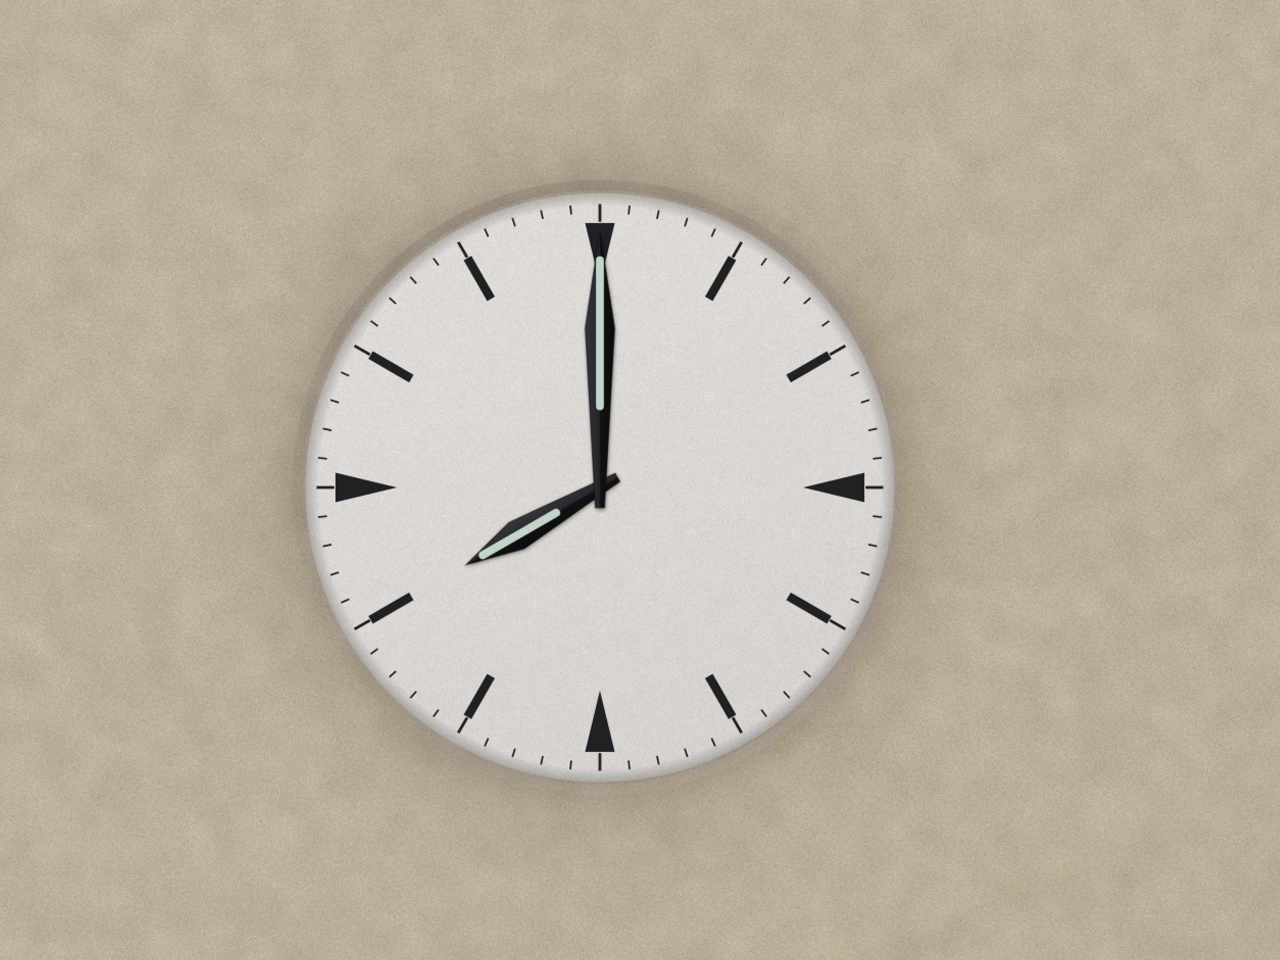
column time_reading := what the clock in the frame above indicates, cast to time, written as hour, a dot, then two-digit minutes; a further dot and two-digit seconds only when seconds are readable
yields 8.00
